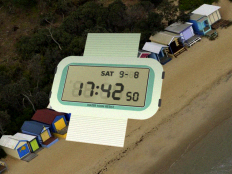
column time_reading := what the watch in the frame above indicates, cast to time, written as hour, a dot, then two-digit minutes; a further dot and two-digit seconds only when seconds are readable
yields 17.42.50
